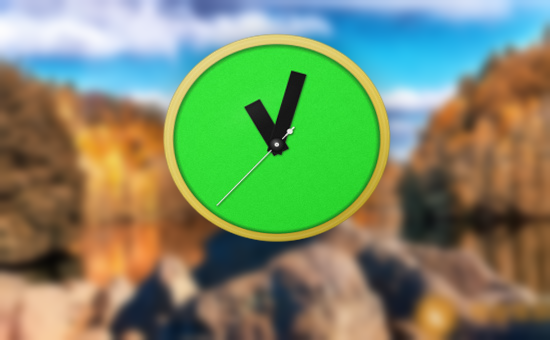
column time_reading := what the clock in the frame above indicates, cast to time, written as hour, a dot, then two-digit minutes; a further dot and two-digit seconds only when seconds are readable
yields 11.02.37
